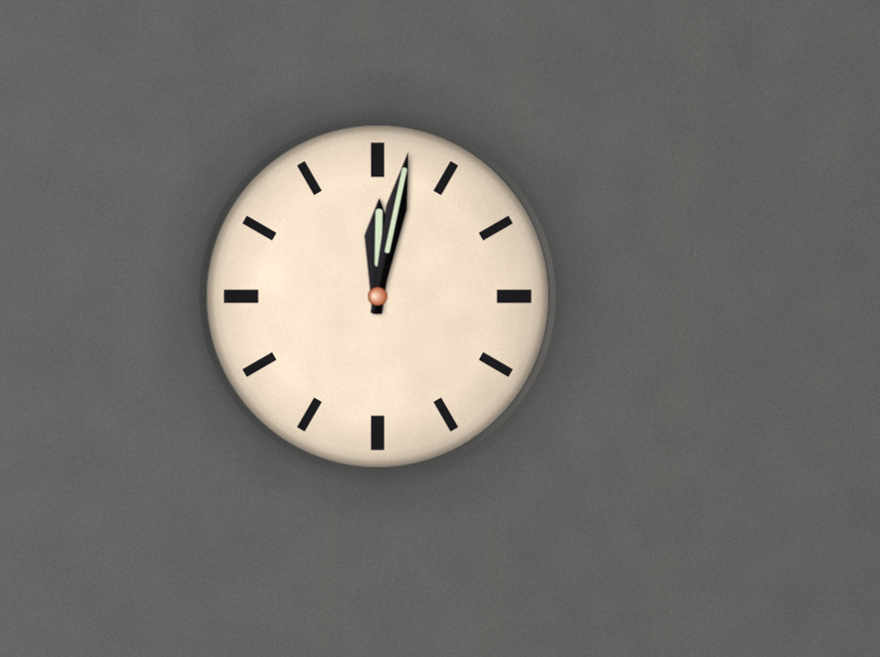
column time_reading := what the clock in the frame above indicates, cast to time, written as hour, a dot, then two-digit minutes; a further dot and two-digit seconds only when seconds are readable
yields 12.02
